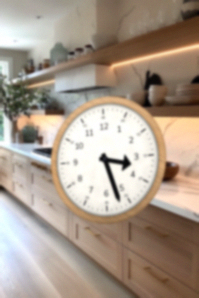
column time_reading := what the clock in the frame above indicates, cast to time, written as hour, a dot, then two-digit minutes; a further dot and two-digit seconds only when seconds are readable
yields 3.27
